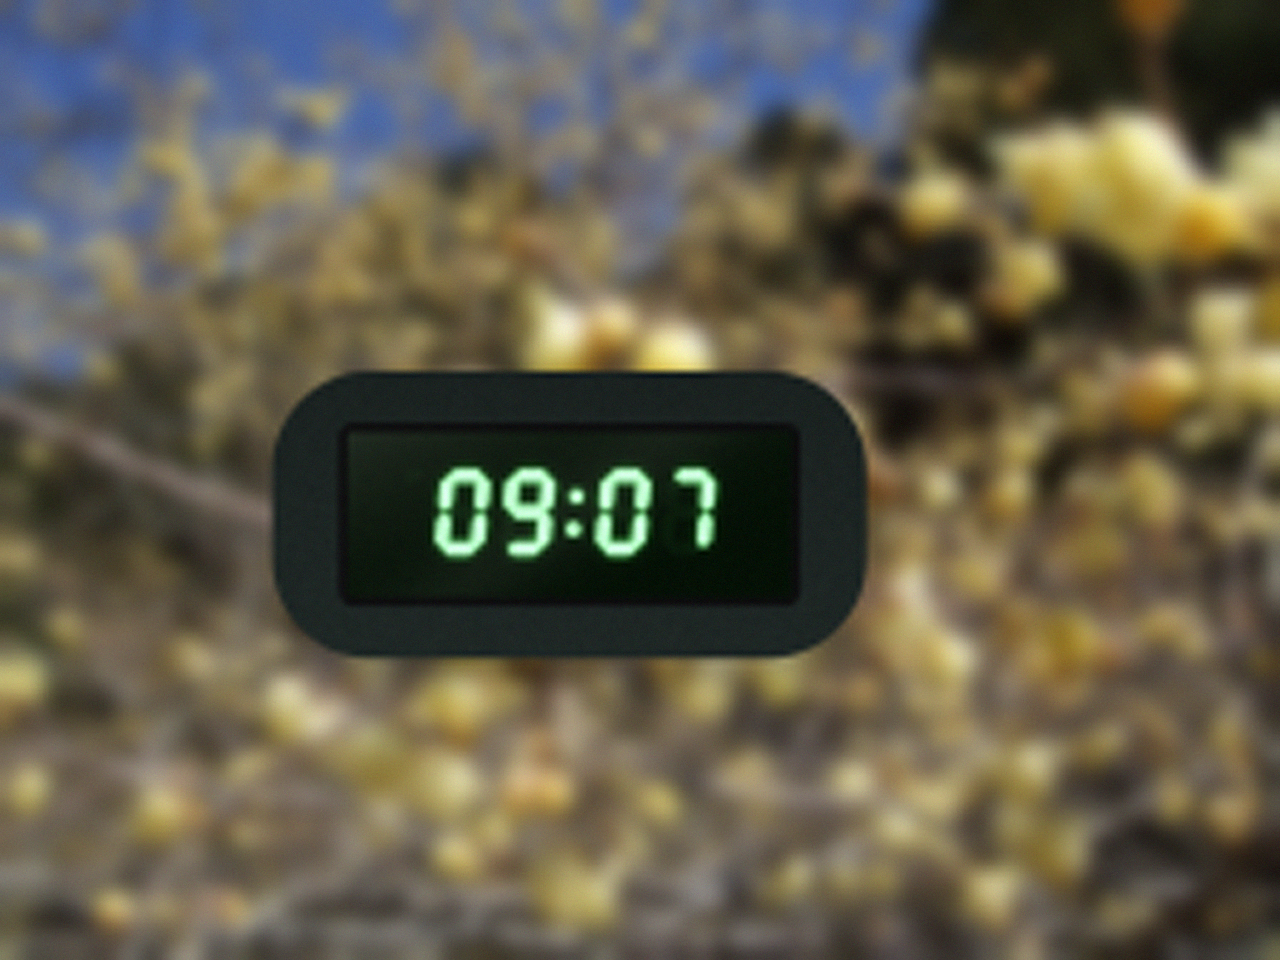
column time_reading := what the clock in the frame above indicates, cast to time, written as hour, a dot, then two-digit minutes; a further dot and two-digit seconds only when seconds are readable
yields 9.07
